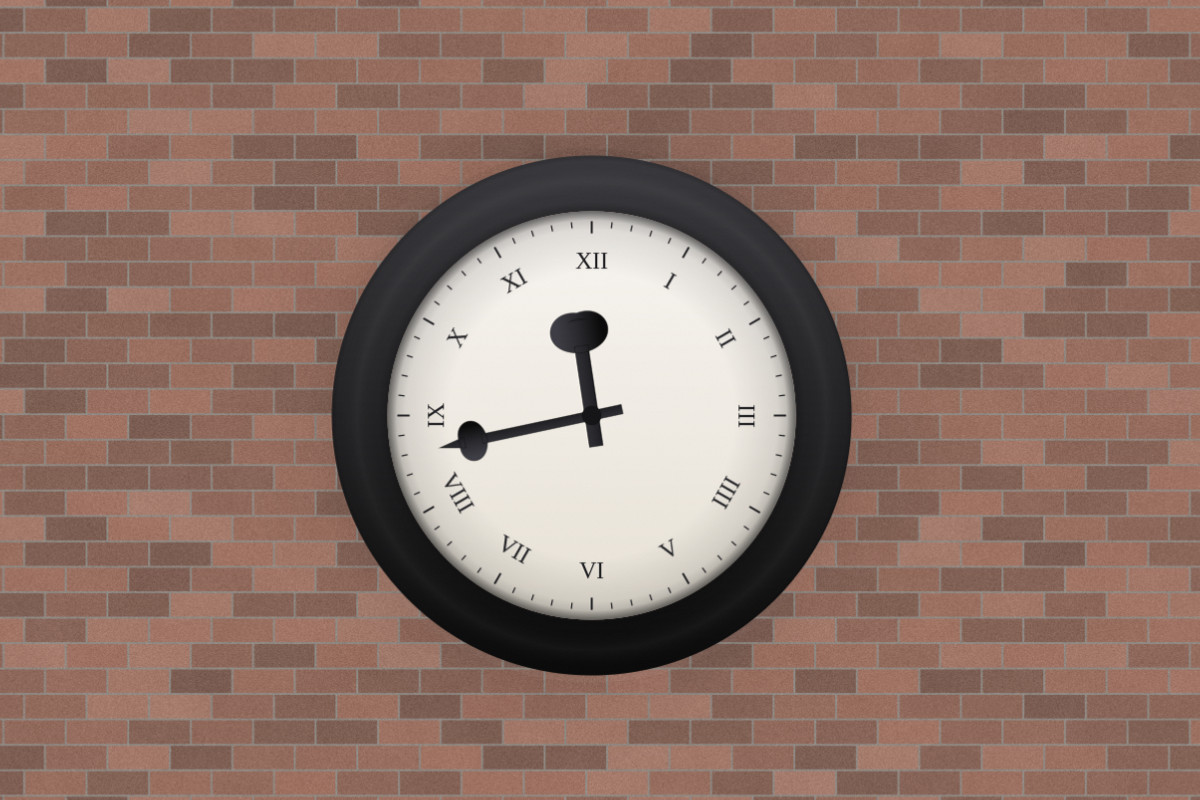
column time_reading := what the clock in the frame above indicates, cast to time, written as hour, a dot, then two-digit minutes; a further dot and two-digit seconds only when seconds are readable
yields 11.43
